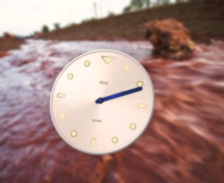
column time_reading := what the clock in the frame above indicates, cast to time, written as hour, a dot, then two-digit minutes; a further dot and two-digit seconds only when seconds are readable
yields 2.11
